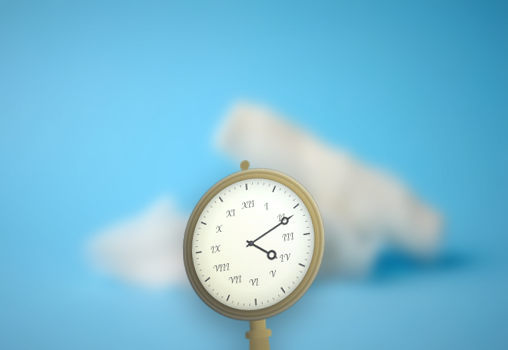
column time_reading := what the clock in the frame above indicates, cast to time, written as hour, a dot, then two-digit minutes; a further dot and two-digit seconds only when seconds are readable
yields 4.11
